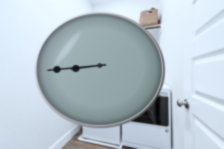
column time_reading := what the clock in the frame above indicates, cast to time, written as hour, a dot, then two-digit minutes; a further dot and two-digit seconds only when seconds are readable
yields 8.44
